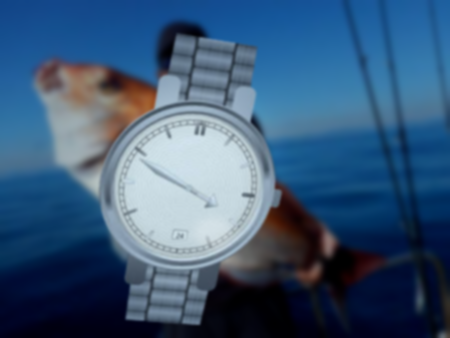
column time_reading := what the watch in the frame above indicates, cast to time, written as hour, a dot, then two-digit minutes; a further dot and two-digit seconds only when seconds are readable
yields 3.49
